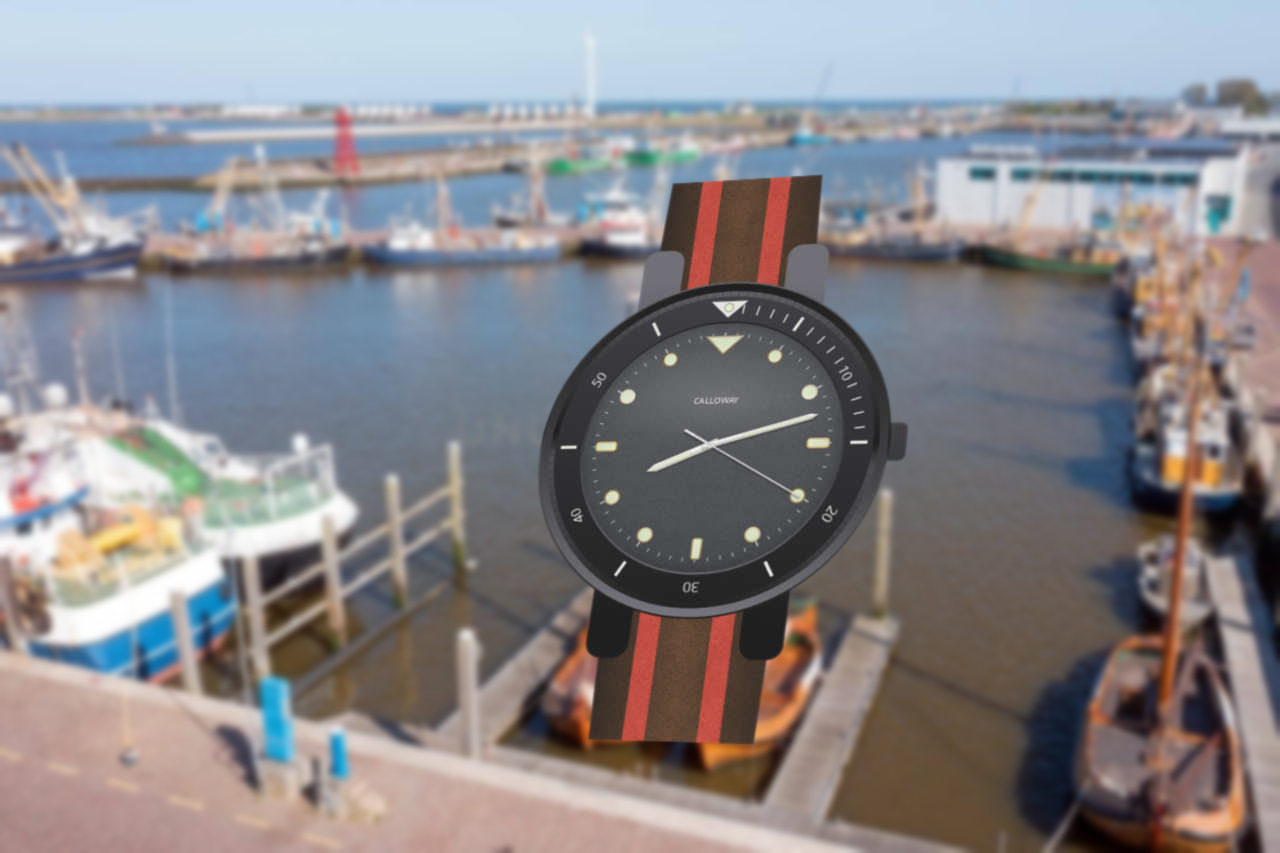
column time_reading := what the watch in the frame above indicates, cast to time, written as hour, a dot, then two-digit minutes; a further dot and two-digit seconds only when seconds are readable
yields 8.12.20
